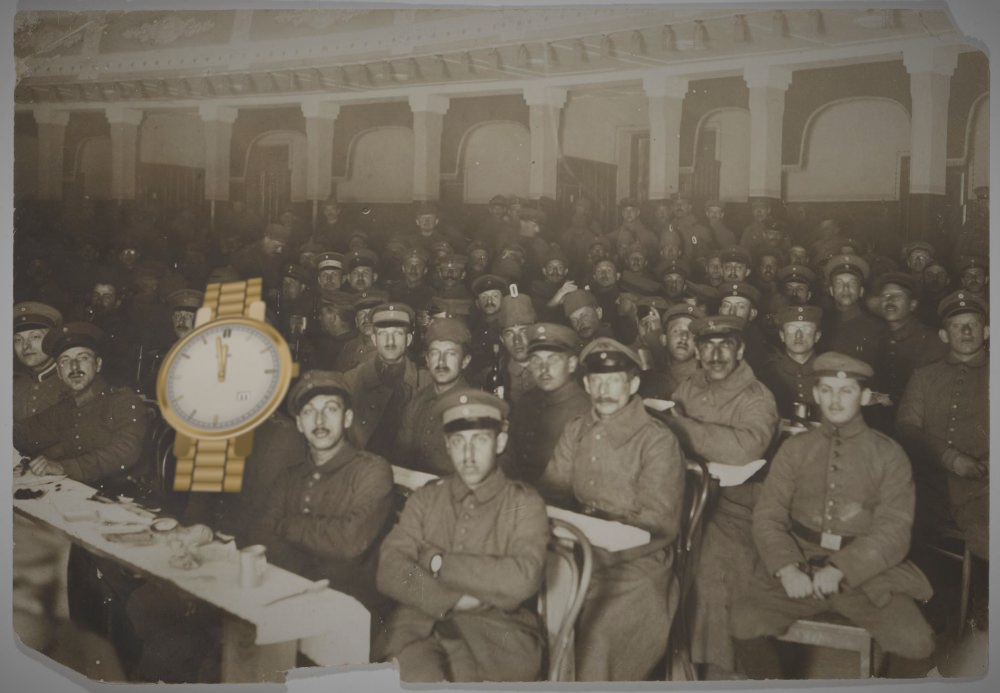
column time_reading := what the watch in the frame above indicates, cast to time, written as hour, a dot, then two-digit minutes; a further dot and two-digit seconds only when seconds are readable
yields 11.58
